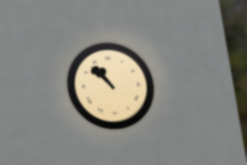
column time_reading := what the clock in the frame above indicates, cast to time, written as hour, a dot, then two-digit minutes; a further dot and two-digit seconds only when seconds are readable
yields 10.53
